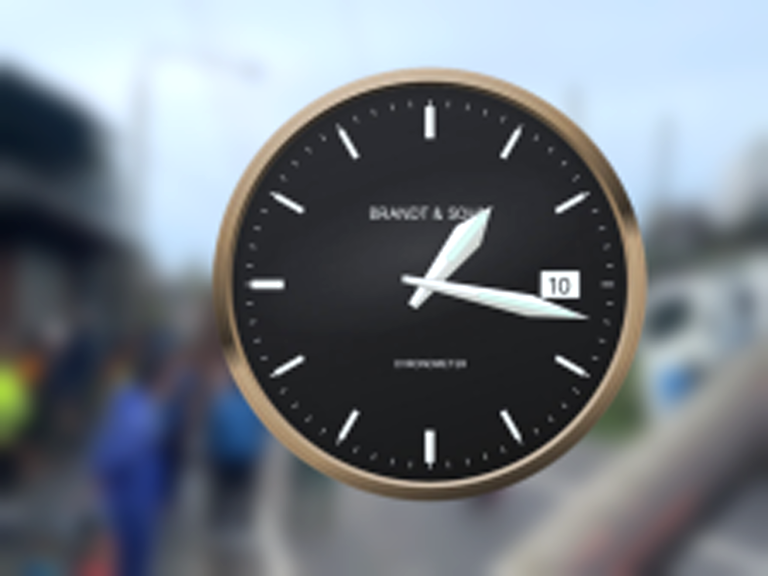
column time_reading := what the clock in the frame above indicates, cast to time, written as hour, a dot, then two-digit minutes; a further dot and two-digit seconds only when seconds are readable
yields 1.17
